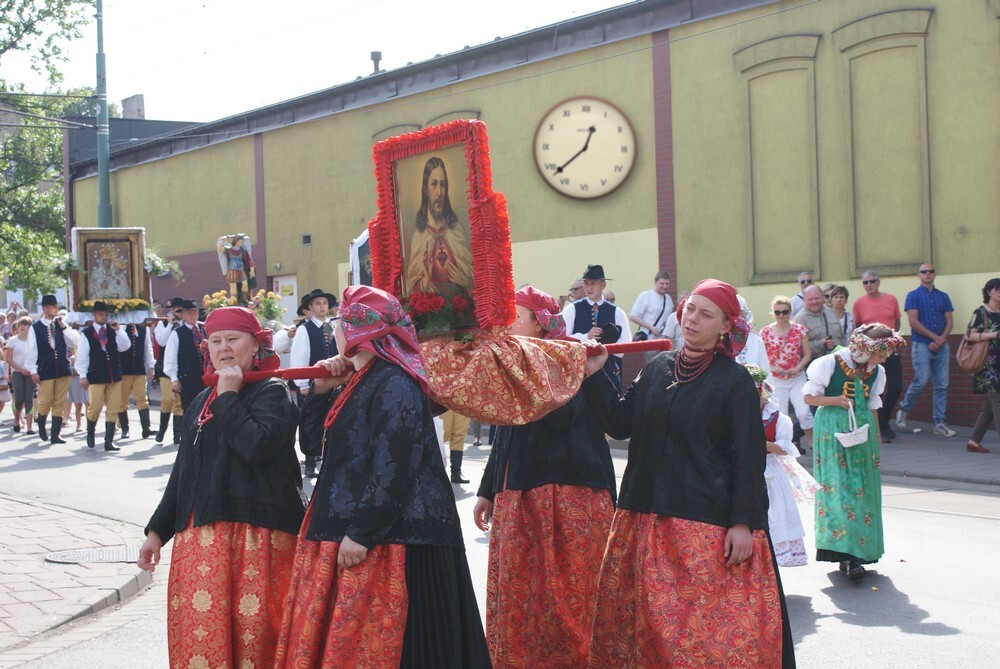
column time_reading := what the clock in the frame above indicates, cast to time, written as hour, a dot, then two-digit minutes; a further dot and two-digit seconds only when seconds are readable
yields 12.38
